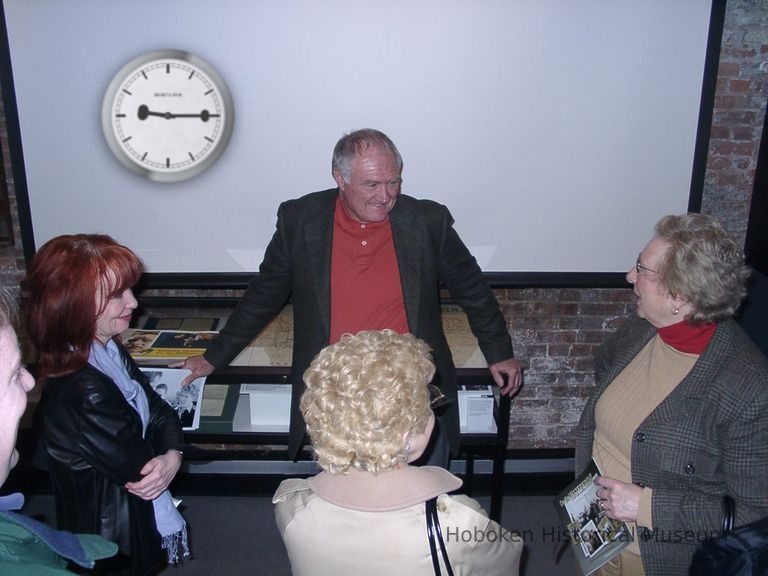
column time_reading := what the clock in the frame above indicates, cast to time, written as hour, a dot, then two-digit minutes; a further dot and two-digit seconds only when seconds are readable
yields 9.15
